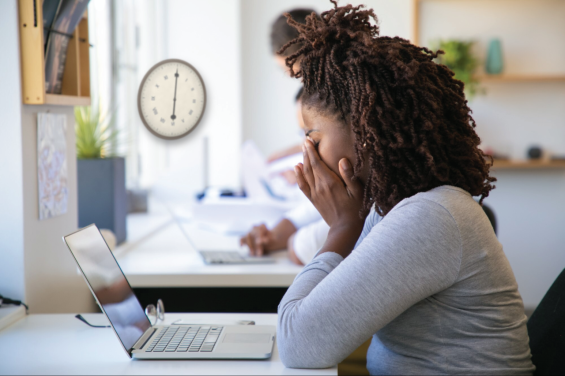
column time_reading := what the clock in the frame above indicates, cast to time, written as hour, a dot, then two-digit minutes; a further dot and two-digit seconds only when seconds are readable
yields 6.00
